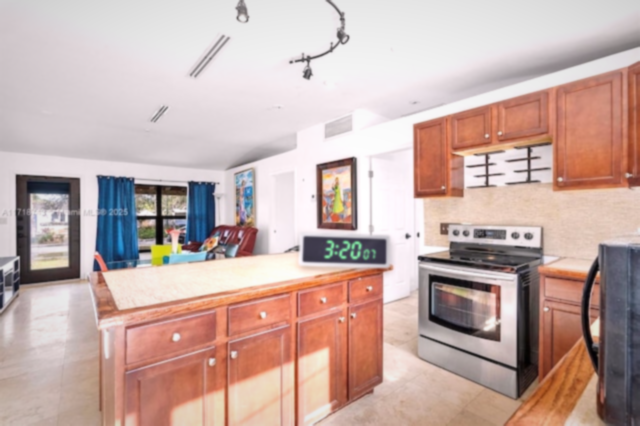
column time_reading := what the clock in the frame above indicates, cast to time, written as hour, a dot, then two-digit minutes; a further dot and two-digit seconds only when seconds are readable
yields 3.20
